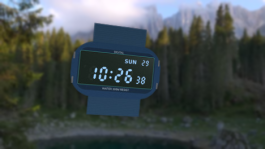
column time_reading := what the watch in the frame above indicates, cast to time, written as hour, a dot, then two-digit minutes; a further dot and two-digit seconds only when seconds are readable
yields 10.26.38
